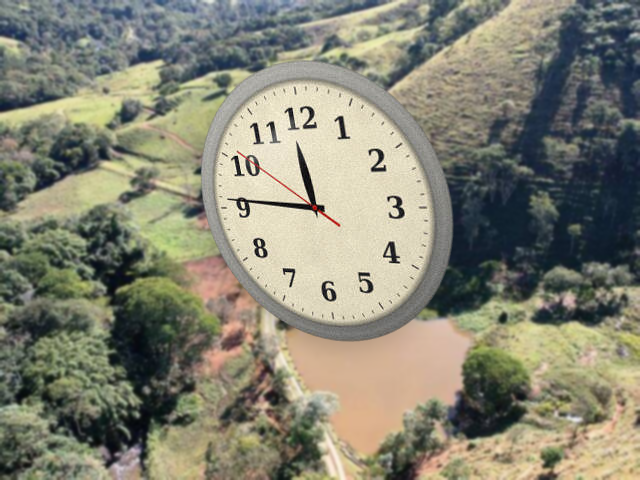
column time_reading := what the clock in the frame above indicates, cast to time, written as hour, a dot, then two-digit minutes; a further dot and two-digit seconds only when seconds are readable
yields 11.45.51
